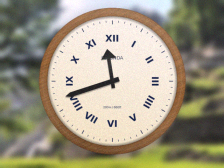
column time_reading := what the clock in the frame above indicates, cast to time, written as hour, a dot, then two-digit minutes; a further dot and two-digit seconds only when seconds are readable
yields 11.42
